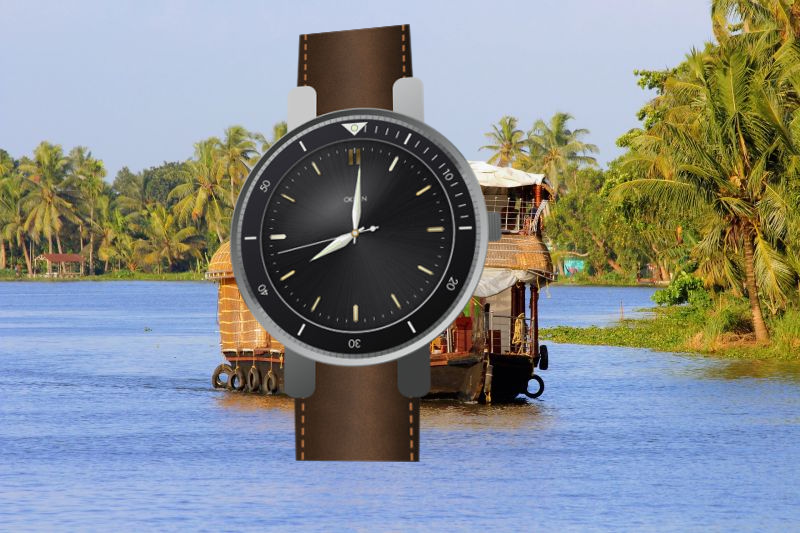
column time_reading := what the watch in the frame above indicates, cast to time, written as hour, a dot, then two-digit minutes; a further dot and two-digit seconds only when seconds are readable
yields 8.00.43
